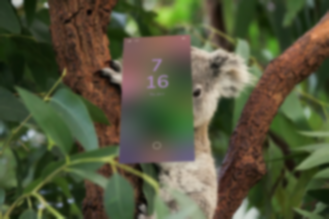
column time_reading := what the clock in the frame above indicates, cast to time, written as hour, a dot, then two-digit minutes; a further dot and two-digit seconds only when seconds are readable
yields 7.16
